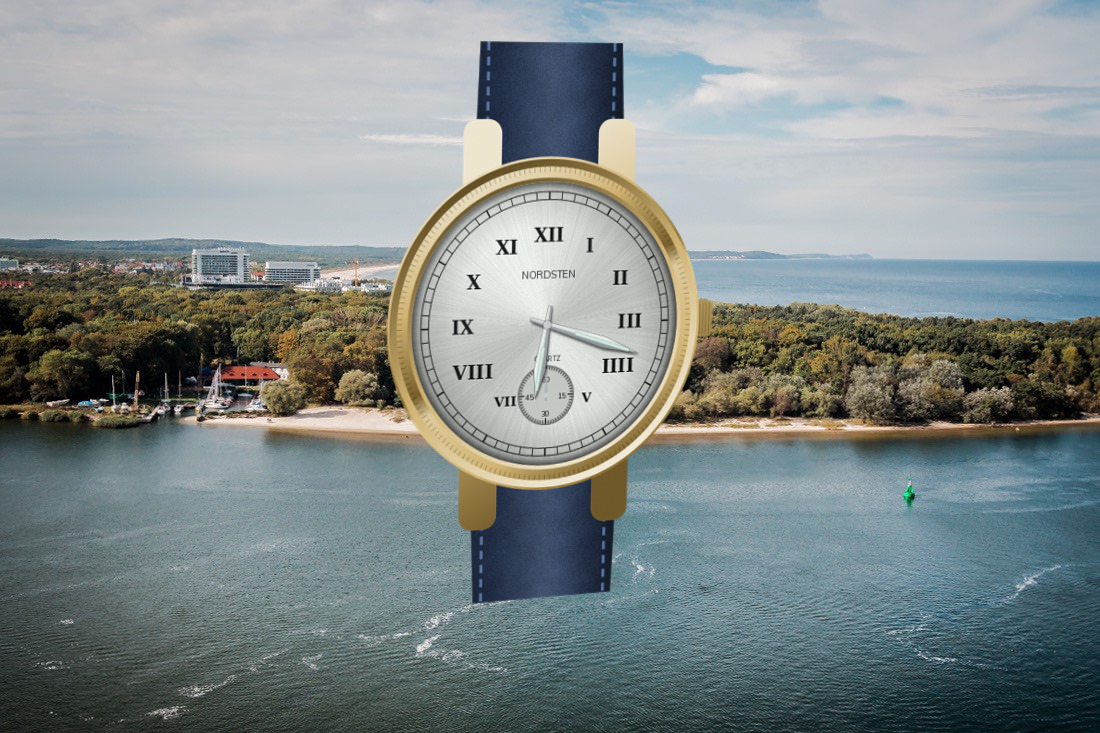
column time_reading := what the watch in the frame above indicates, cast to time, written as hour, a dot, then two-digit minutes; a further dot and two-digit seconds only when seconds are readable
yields 6.18
